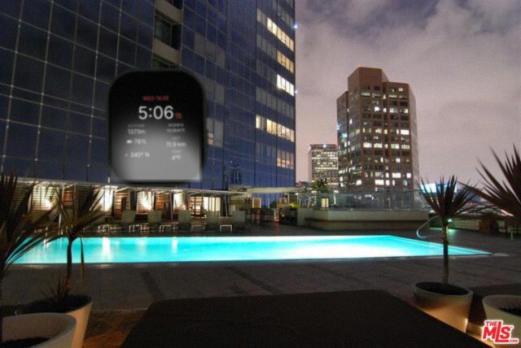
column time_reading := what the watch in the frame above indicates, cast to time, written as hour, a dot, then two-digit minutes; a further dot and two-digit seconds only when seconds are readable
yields 5.06
